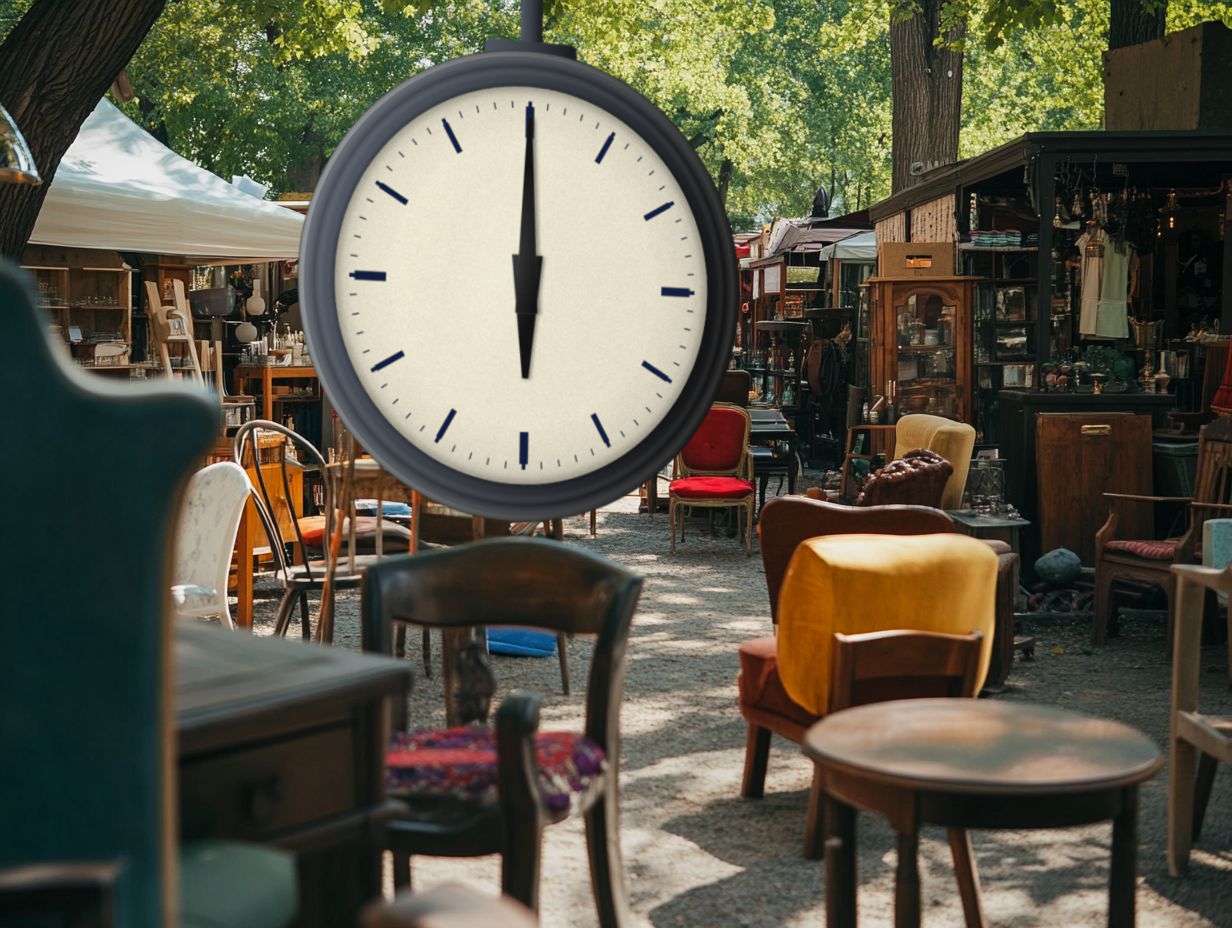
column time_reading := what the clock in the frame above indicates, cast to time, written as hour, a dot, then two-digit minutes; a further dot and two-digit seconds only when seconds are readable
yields 6.00
